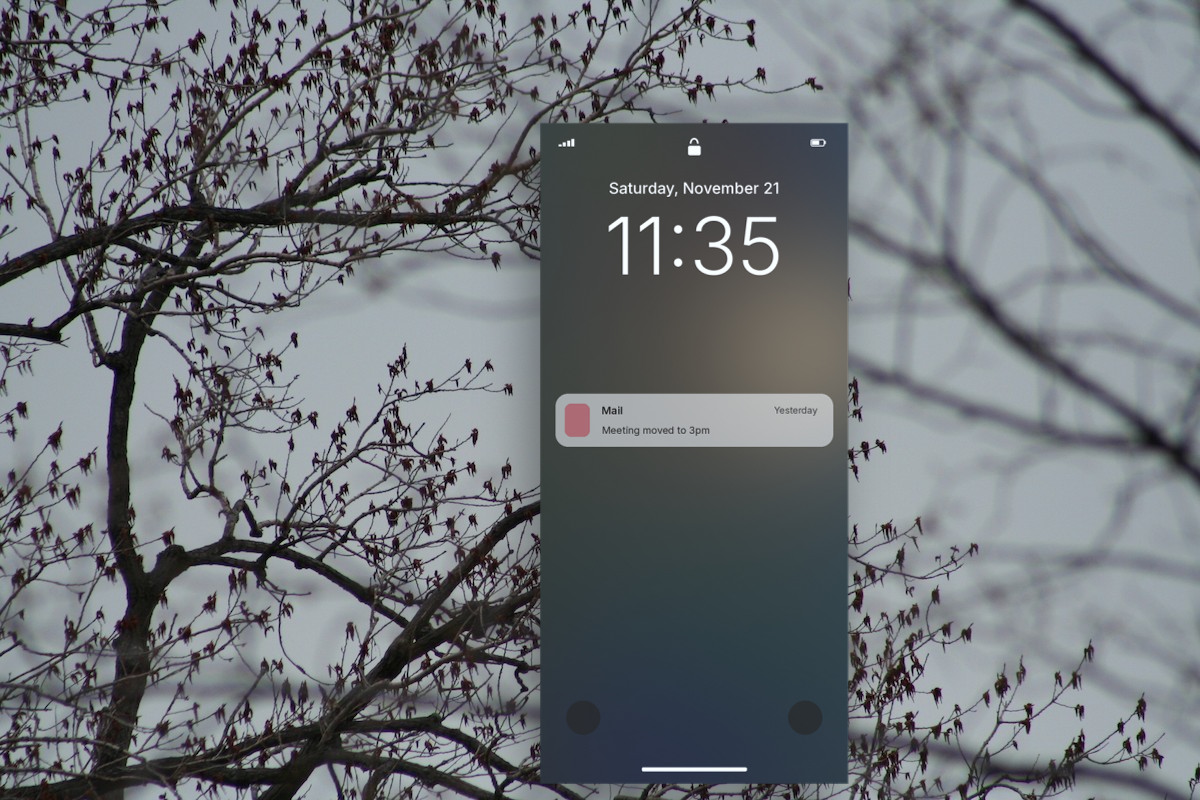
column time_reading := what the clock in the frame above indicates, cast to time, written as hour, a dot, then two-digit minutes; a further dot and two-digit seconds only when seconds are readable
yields 11.35
